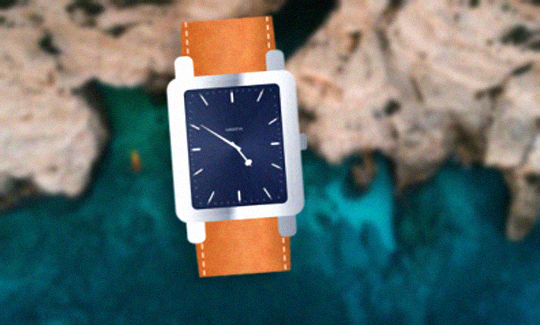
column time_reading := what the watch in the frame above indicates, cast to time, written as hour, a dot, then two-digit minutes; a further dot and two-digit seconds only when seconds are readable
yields 4.51
